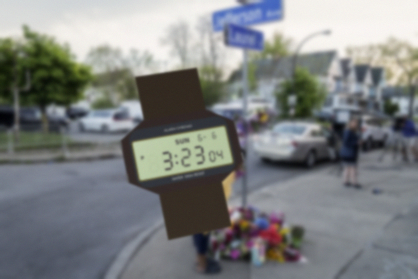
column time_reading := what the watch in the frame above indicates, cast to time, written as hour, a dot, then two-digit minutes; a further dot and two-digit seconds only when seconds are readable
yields 3.23
